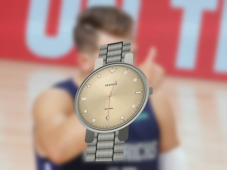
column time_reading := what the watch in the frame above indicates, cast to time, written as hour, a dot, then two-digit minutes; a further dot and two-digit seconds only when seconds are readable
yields 12.30
